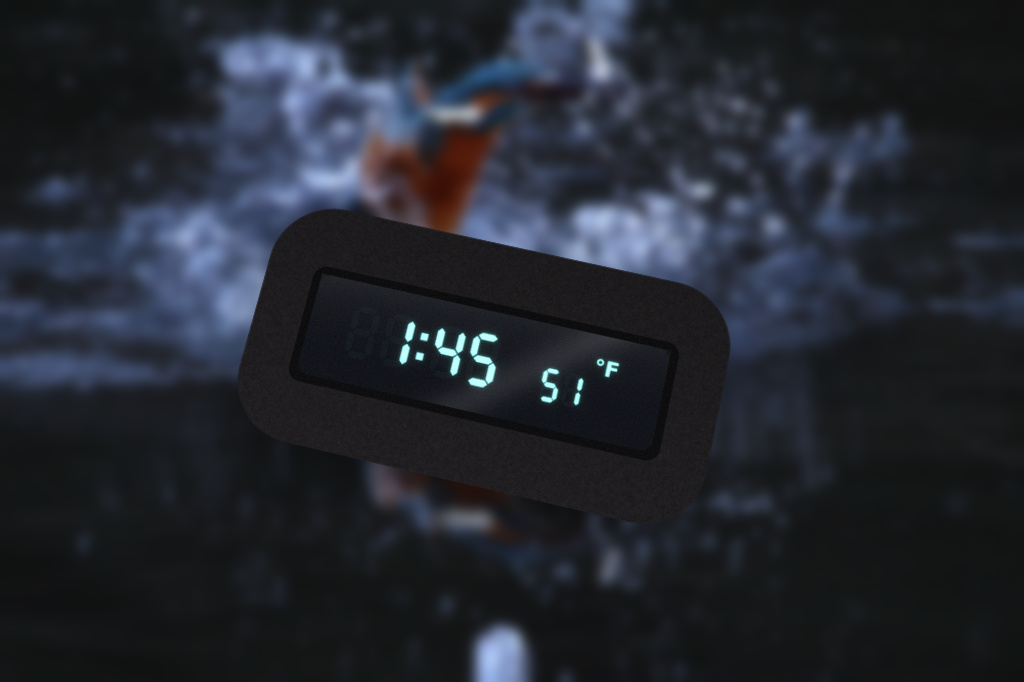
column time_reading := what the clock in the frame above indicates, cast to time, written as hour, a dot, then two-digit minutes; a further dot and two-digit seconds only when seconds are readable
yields 1.45
